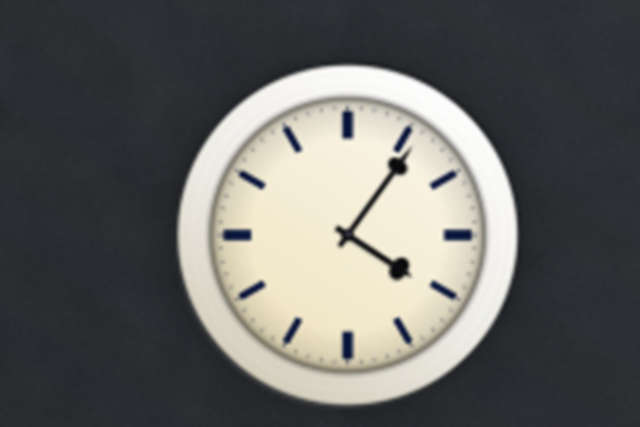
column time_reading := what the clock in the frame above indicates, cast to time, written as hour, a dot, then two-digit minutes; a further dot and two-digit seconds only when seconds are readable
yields 4.06
